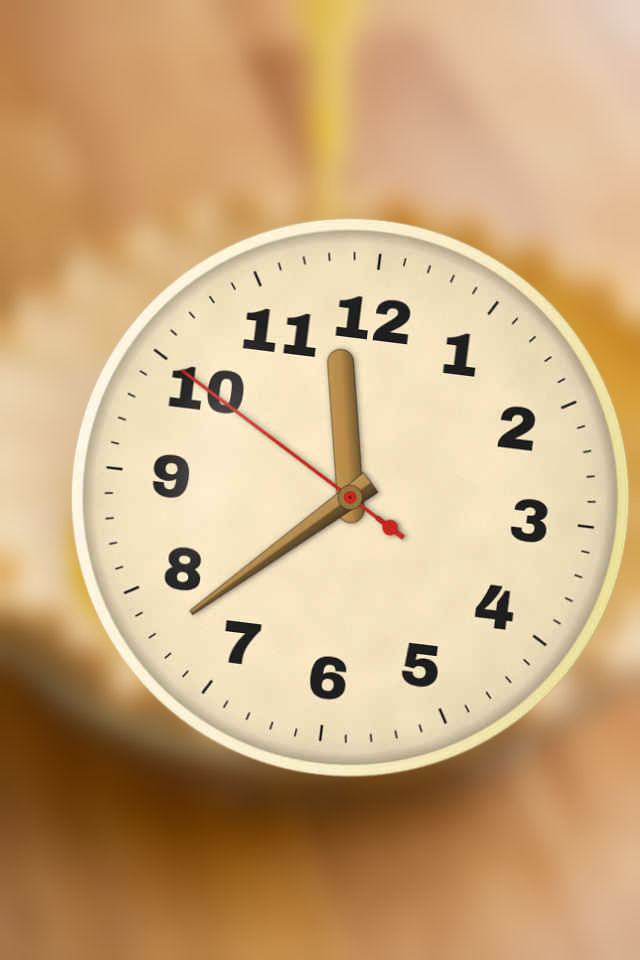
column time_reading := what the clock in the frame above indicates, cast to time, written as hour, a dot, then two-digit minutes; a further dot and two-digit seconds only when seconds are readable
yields 11.37.50
